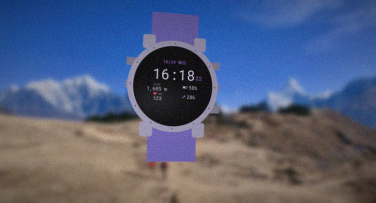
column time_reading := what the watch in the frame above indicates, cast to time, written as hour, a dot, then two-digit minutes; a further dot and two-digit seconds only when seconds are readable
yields 16.18
